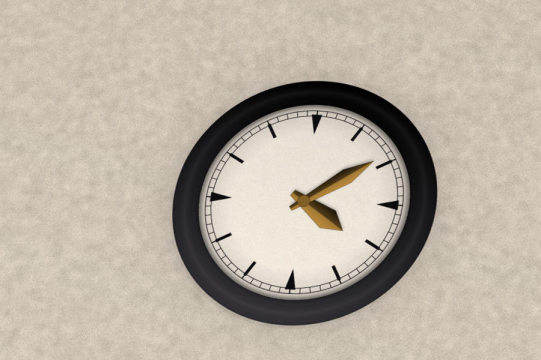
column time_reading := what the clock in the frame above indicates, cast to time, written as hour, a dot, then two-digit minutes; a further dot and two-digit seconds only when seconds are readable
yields 4.09
